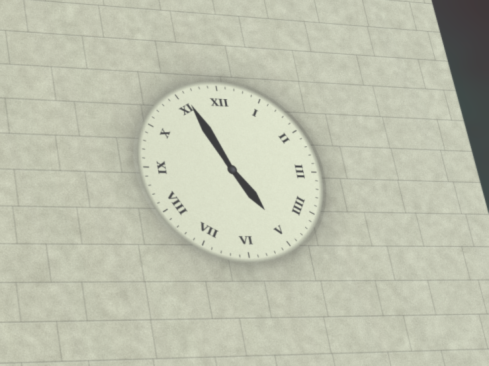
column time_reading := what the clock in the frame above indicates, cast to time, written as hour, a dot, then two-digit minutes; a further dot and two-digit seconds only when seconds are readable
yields 4.56
